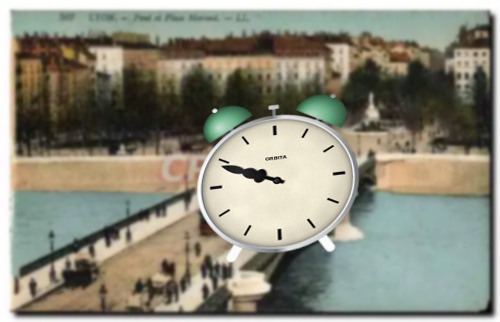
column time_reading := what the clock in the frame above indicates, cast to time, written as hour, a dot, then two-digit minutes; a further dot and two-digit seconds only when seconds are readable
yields 9.49
